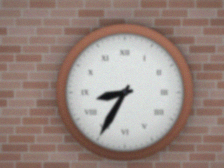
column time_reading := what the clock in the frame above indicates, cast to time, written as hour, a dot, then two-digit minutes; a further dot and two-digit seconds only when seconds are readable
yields 8.35
